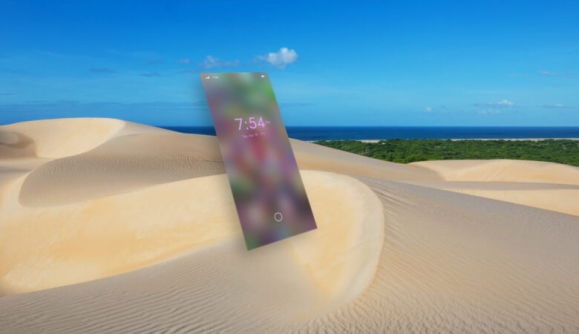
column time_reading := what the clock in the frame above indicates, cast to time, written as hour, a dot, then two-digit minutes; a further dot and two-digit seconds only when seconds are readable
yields 7.54
